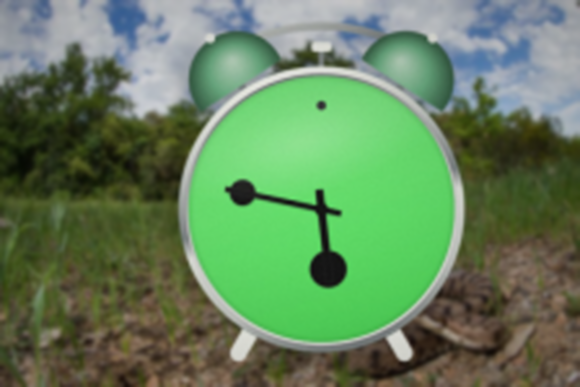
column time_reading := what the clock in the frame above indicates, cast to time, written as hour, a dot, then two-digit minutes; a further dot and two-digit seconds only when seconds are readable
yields 5.47
